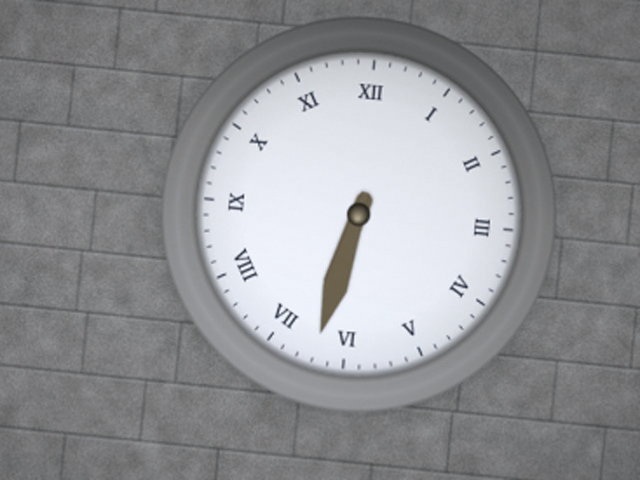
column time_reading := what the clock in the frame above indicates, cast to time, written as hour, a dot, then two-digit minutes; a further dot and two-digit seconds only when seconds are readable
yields 6.32
